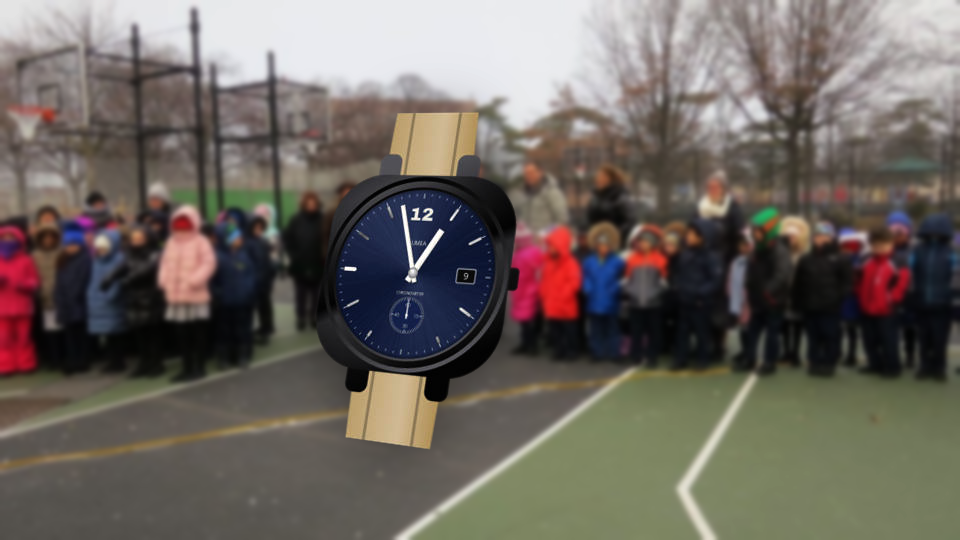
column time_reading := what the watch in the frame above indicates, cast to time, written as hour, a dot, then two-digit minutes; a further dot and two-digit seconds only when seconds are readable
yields 12.57
